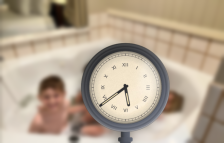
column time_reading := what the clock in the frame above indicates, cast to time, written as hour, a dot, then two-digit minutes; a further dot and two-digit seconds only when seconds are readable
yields 5.39
